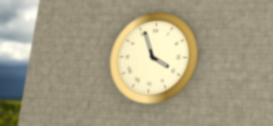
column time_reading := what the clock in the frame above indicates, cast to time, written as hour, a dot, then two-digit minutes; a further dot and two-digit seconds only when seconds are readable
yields 3.56
